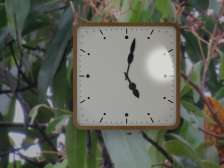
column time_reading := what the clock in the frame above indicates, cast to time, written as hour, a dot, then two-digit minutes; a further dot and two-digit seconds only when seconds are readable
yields 5.02
